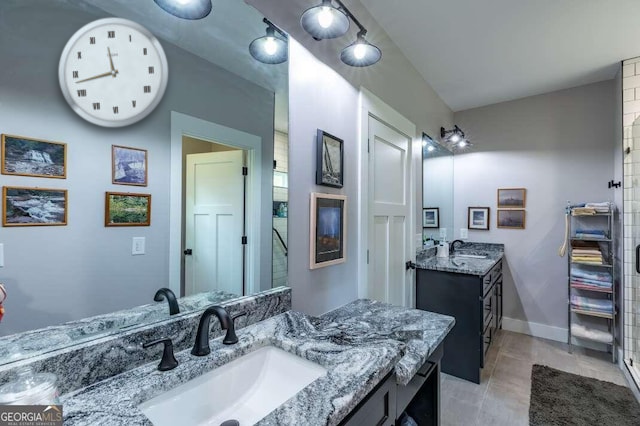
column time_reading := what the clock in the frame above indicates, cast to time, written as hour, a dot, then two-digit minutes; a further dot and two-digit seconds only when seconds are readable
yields 11.43
